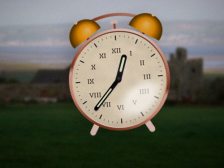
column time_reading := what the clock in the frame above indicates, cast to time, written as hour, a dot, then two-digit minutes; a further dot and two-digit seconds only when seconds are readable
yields 12.37
